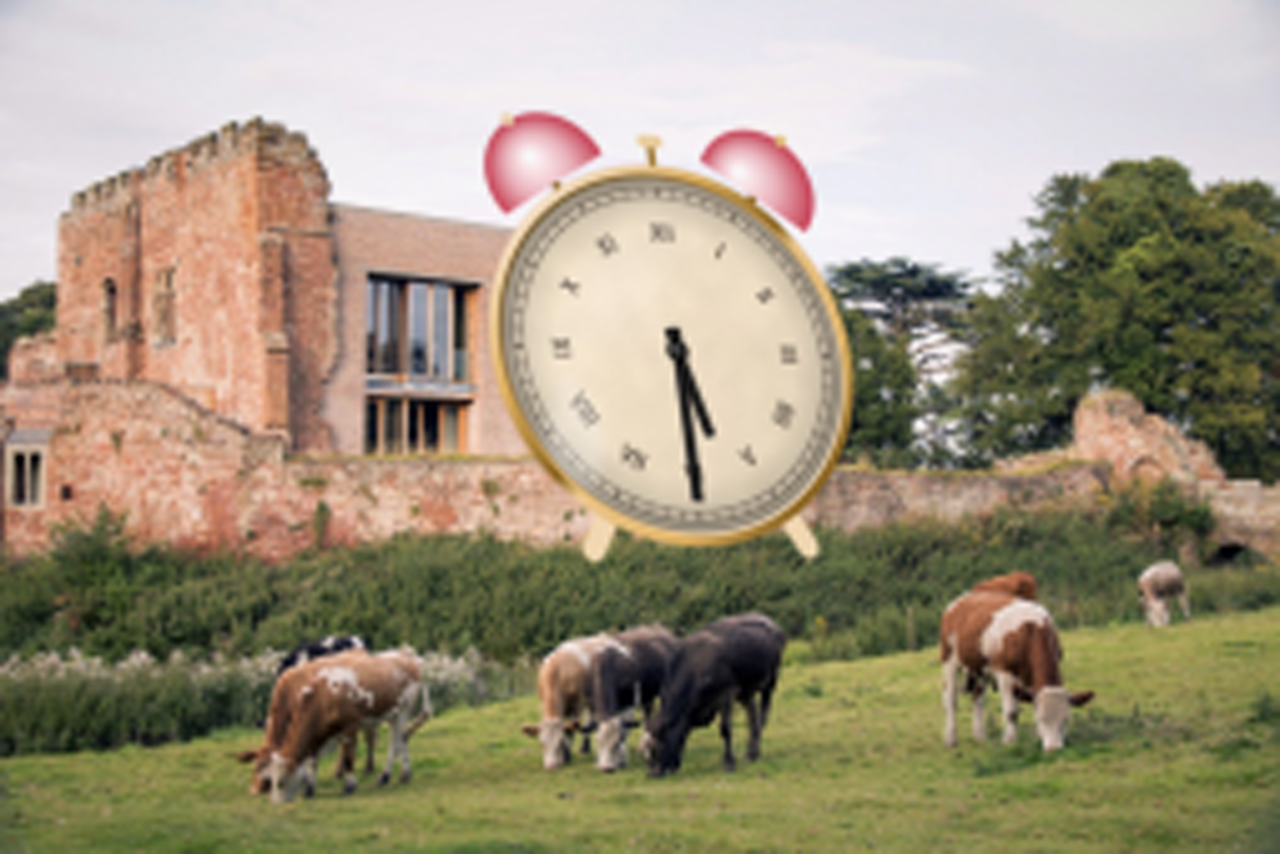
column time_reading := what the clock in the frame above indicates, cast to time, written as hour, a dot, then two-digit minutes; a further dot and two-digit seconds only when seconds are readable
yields 5.30
